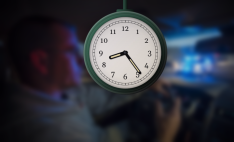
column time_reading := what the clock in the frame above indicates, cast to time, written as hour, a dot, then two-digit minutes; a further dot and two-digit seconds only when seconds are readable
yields 8.24
